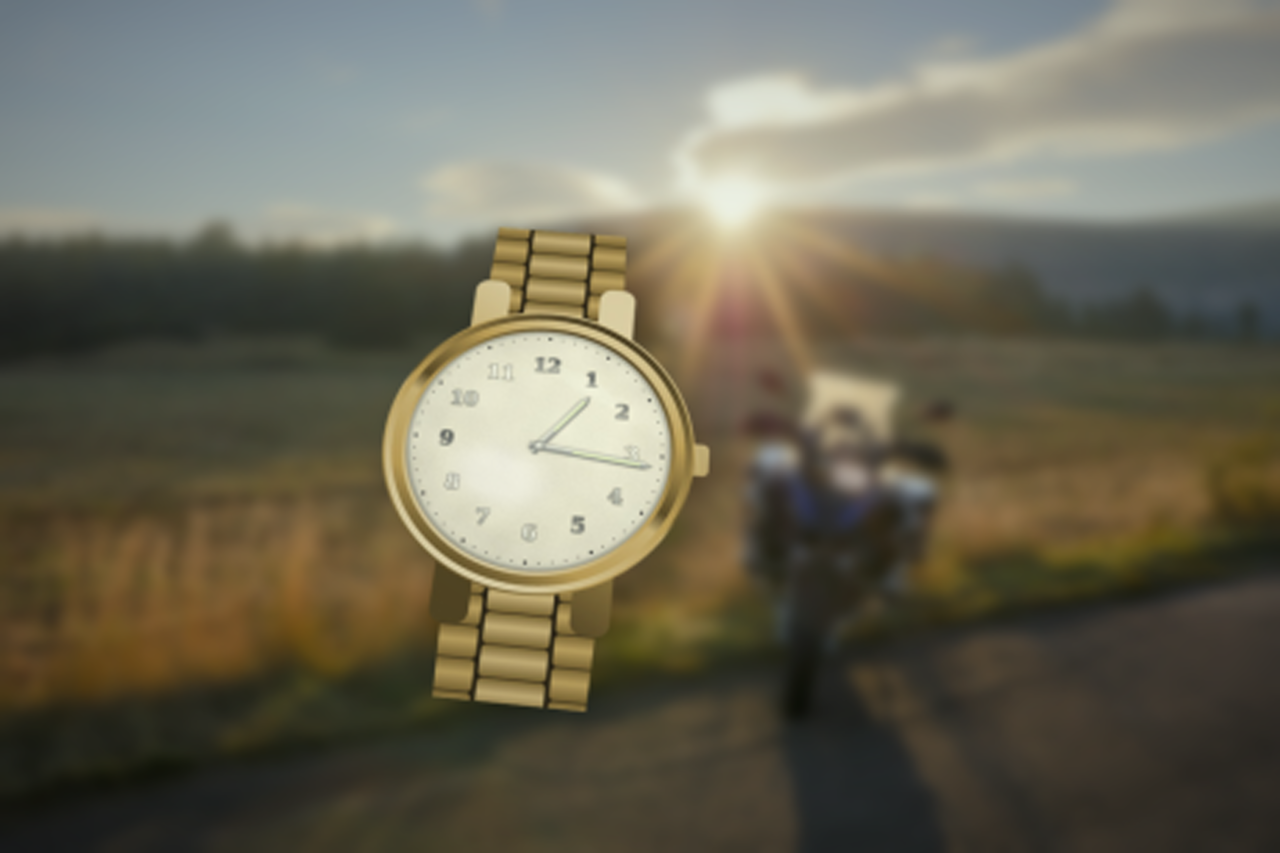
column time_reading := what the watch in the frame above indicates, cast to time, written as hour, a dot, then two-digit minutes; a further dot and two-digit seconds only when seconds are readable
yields 1.16
